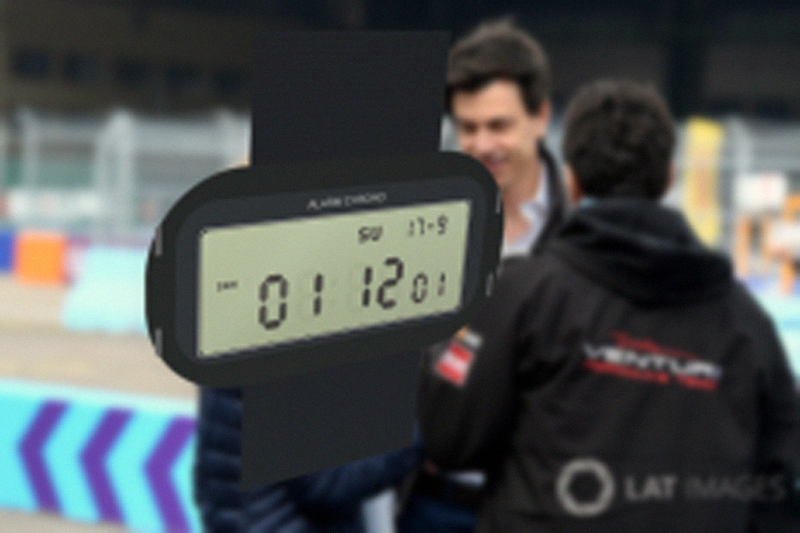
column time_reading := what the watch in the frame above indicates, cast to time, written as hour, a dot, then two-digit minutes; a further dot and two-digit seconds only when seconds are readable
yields 1.12.01
